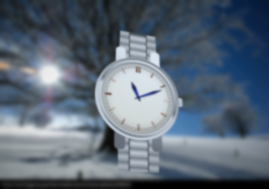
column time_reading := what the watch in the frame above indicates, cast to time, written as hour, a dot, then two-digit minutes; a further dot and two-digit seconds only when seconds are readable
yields 11.11
